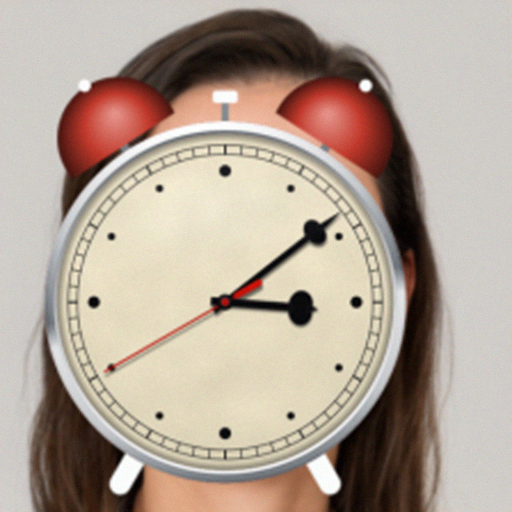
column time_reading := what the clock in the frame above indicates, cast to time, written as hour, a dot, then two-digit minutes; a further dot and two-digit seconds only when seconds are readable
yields 3.08.40
